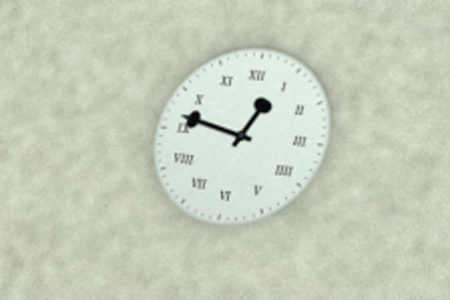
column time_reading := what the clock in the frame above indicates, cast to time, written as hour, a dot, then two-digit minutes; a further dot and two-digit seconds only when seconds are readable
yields 12.47
